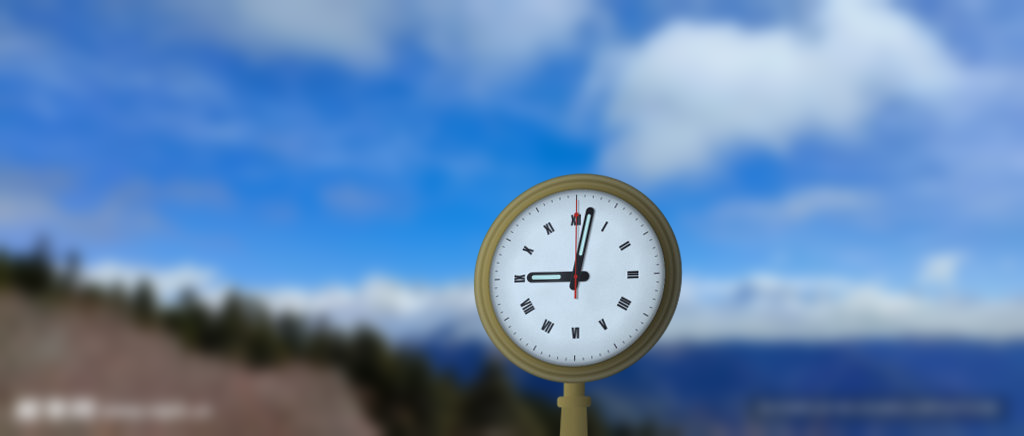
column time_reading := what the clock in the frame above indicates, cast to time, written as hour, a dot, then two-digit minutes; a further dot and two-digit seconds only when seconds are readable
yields 9.02.00
